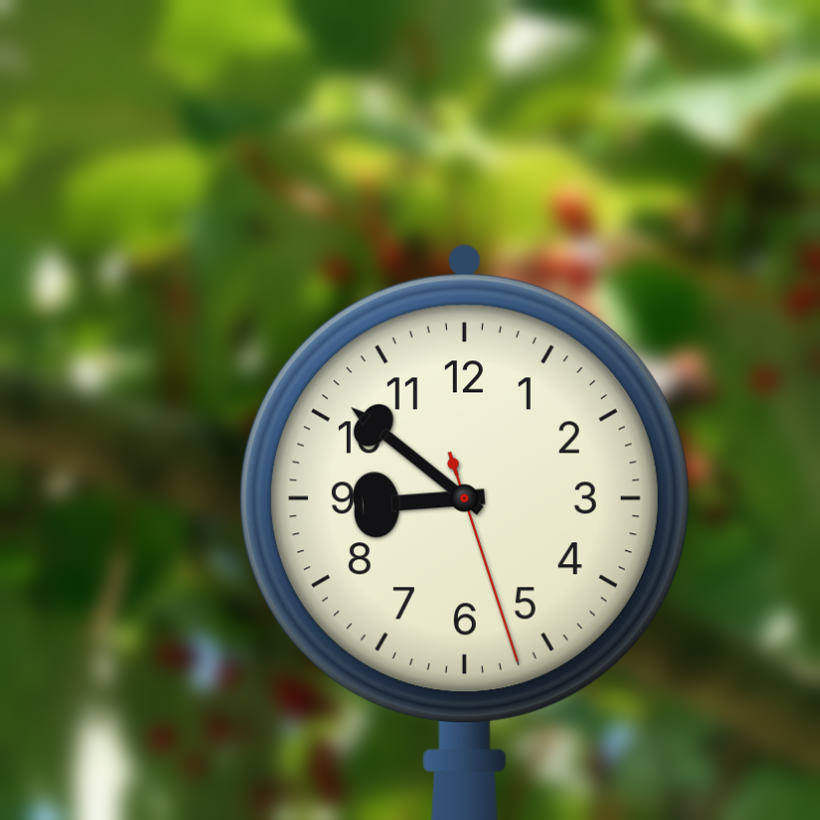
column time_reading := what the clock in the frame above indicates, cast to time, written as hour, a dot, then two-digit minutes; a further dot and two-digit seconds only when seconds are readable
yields 8.51.27
